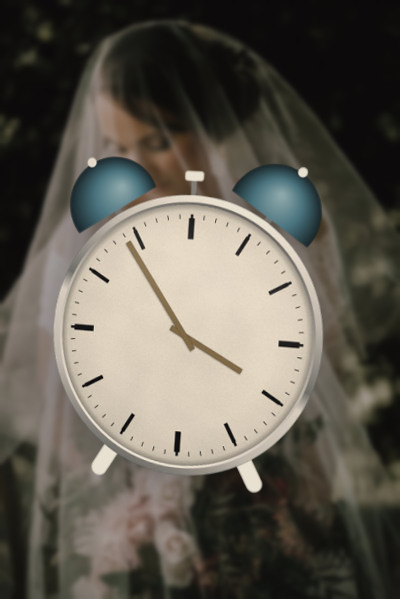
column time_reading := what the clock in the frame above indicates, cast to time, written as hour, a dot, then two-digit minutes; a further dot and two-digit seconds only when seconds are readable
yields 3.54
